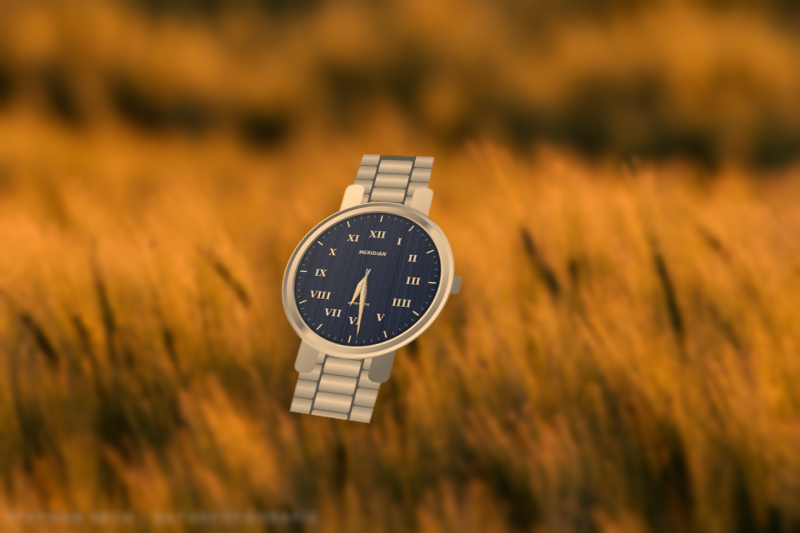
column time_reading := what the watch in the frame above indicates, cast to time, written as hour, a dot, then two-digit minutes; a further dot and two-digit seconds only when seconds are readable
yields 6.29
